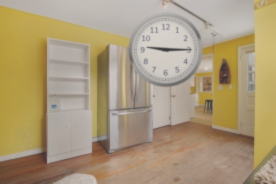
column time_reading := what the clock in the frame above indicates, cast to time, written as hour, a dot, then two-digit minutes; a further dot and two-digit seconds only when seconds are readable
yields 9.15
